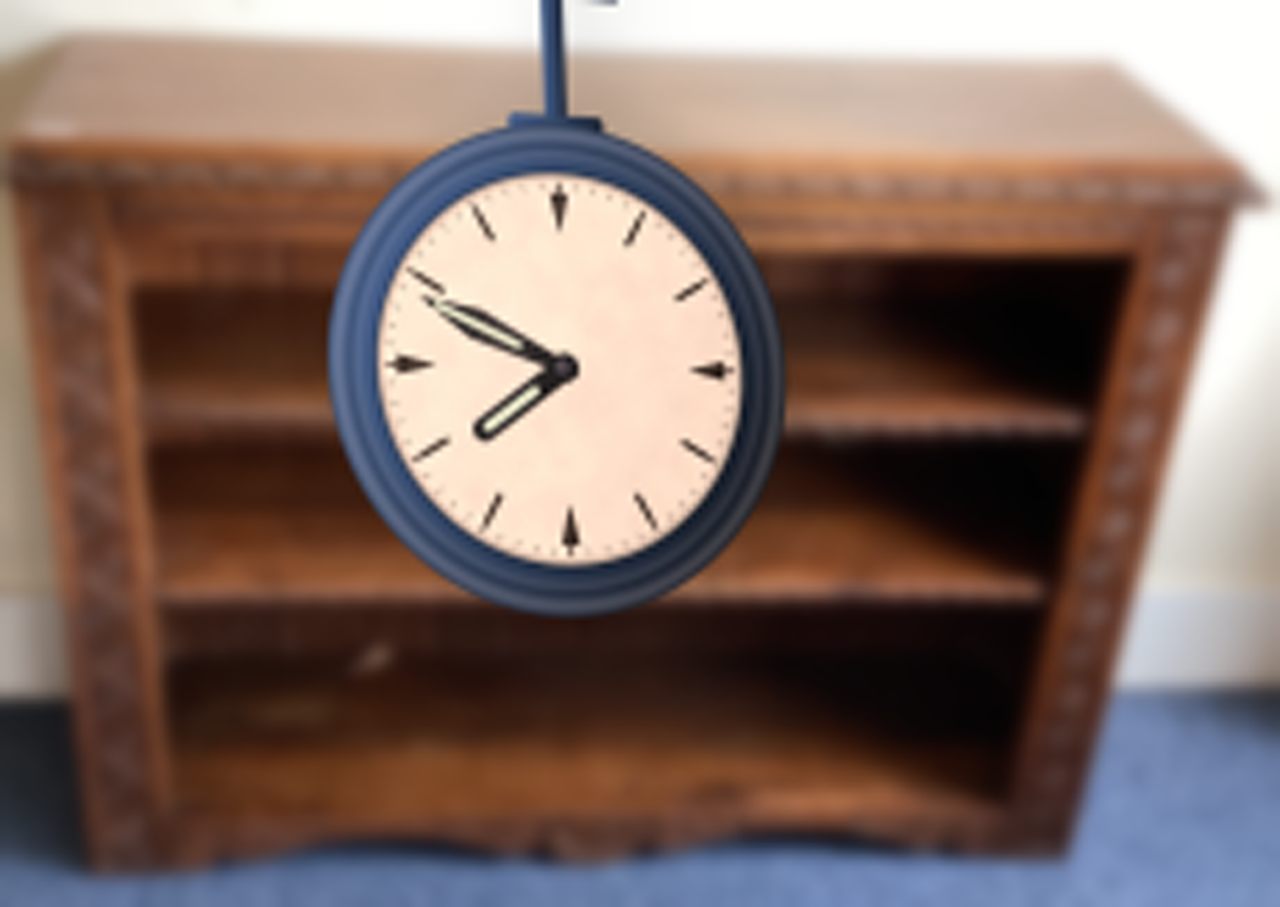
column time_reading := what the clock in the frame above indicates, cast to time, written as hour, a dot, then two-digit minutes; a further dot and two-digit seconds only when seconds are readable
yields 7.49
